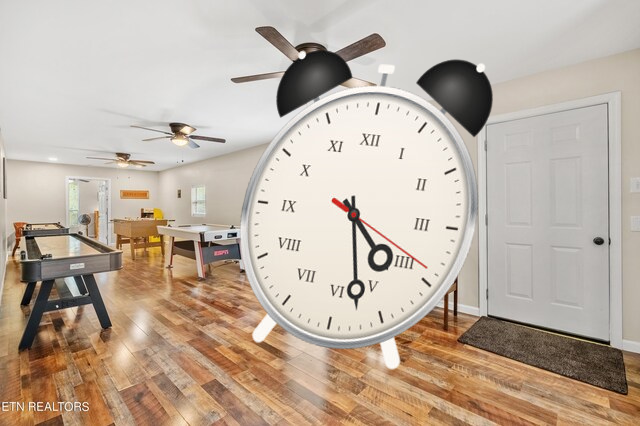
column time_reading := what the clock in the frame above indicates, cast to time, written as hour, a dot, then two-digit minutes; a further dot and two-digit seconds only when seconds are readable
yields 4.27.19
